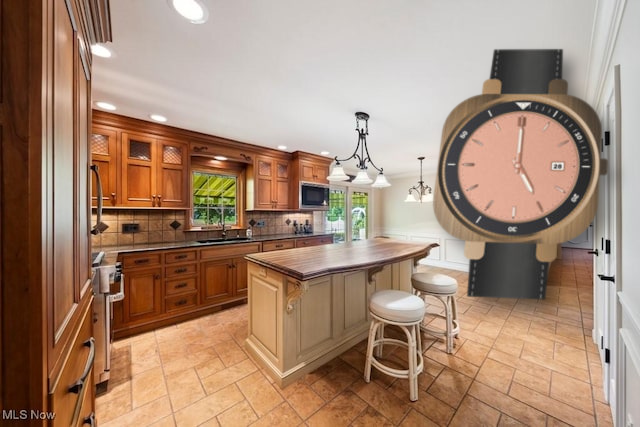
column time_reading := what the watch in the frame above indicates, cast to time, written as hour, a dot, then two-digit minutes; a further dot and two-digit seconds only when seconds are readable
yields 5.00
